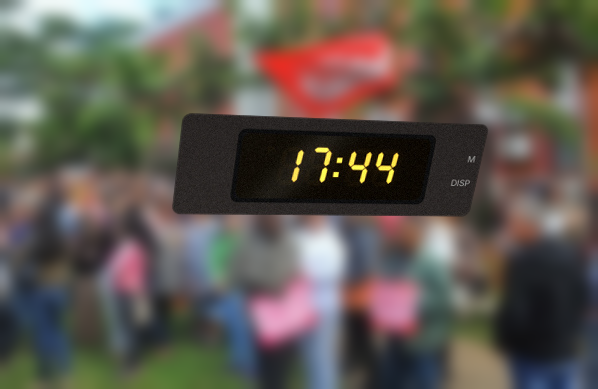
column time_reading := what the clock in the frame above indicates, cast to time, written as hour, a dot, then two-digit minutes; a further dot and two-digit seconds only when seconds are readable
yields 17.44
